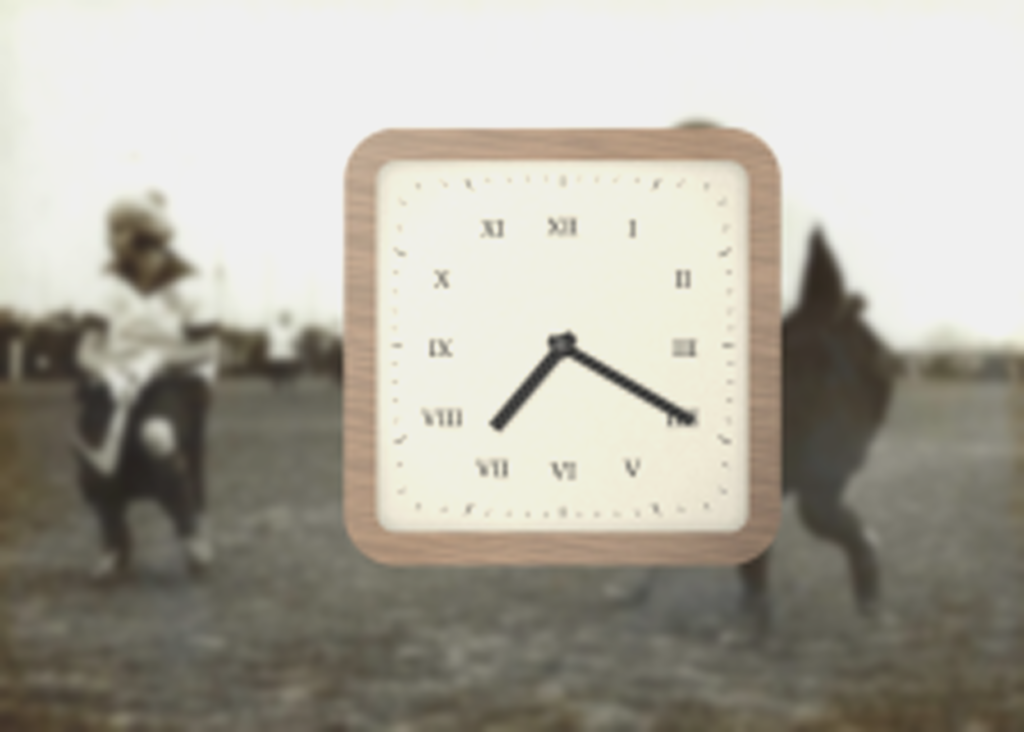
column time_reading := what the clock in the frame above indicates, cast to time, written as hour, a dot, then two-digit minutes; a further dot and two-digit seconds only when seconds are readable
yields 7.20
